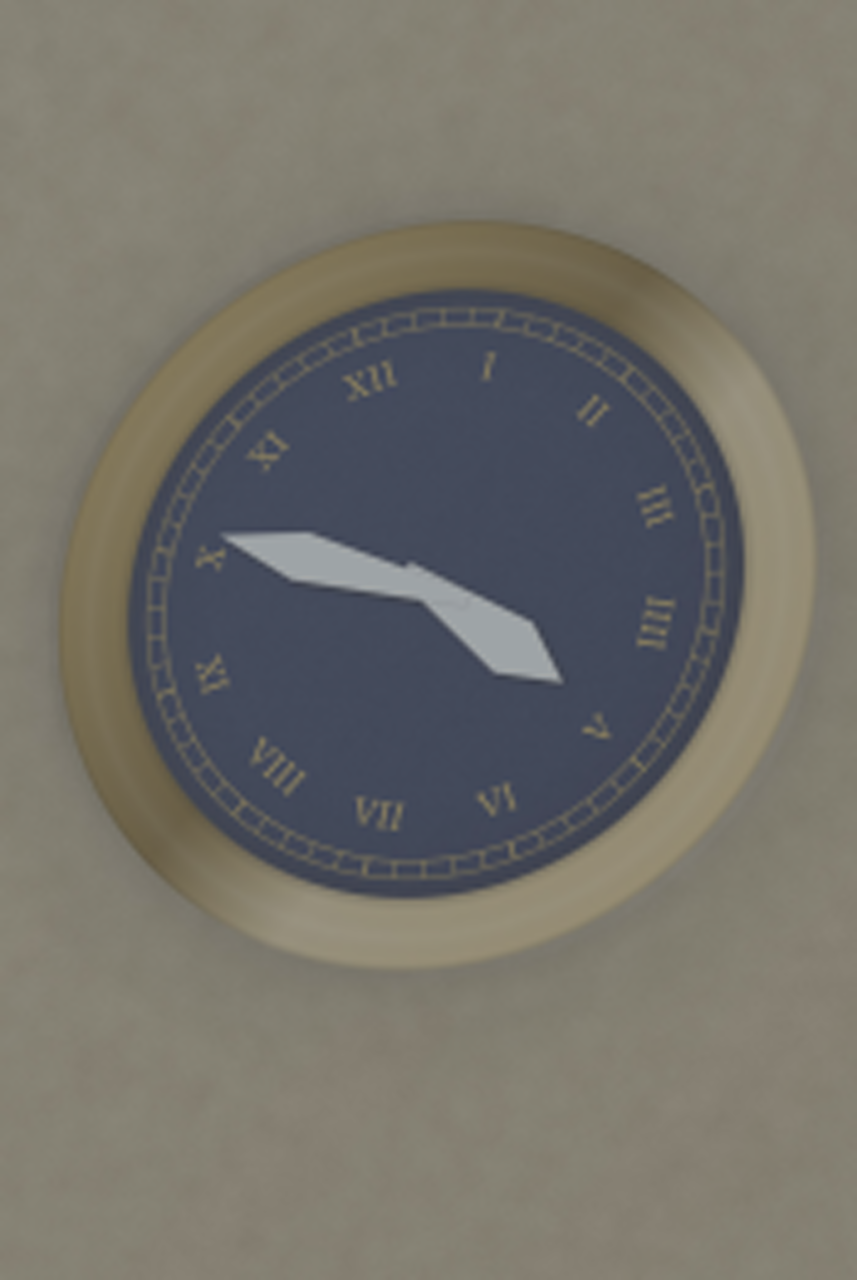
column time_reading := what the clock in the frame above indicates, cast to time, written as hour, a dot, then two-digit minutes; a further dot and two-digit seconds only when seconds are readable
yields 4.51
